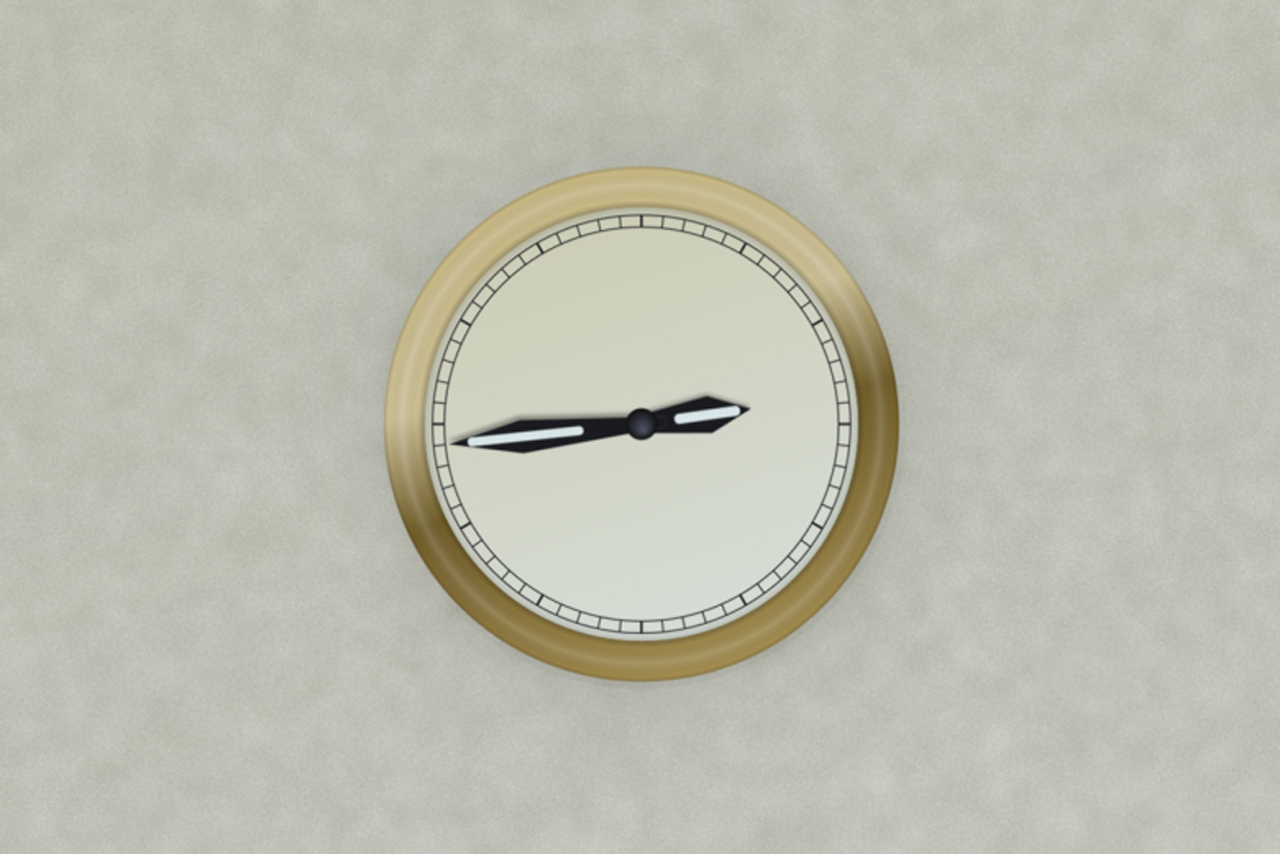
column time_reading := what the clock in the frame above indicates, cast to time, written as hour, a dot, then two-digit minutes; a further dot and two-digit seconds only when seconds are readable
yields 2.44
